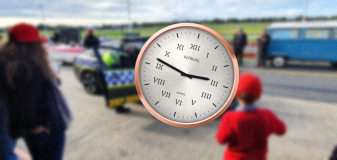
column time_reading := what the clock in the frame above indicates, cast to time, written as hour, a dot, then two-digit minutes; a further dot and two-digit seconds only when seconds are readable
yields 2.47
